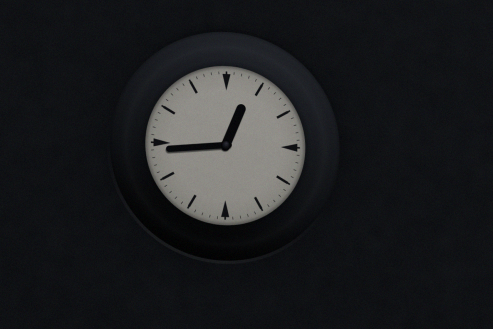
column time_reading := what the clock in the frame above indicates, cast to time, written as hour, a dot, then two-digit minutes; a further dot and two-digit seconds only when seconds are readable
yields 12.44
